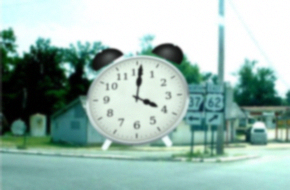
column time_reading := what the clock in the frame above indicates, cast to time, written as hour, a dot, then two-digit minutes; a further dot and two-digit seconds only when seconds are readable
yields 4.01
